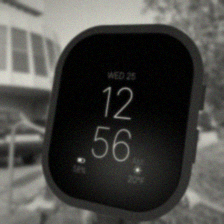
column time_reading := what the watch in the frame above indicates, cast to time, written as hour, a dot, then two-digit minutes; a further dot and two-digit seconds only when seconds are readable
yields 12.56
